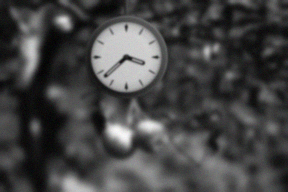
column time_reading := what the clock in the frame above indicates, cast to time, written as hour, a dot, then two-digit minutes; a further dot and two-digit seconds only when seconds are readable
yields 3.38
